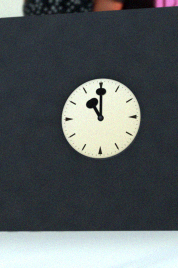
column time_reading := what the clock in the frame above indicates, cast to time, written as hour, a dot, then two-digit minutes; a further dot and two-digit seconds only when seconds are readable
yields 11.00
